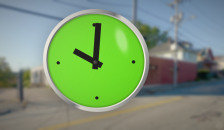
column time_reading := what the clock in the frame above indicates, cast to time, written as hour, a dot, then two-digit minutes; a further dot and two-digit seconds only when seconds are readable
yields 10.01
